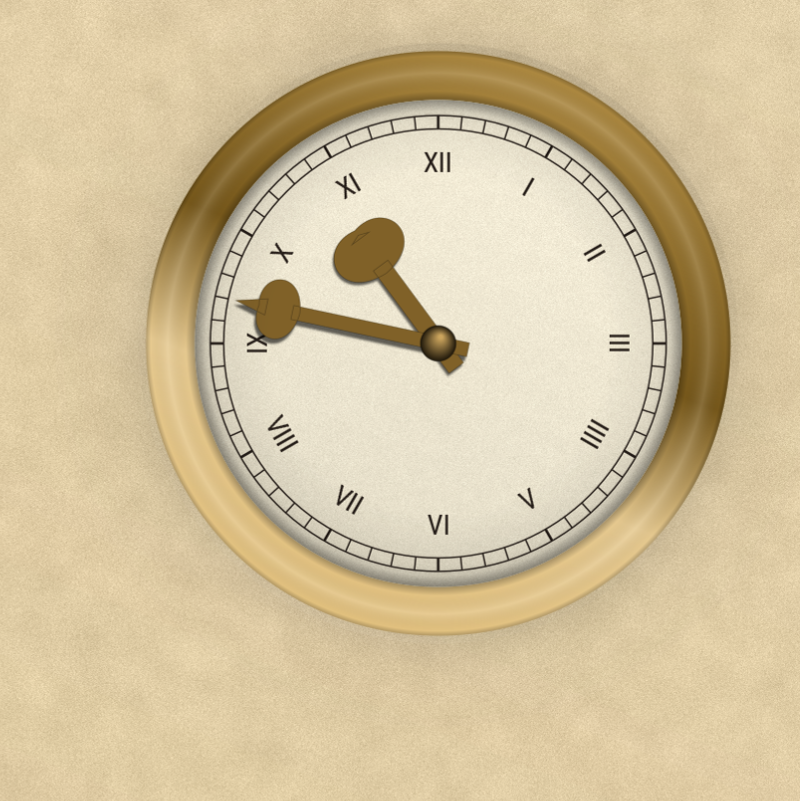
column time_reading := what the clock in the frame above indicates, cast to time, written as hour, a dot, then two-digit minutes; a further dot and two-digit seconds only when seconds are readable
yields 10.47
